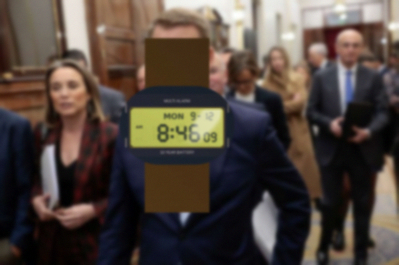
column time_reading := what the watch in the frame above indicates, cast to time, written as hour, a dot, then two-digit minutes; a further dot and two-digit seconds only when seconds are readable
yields 8.46
